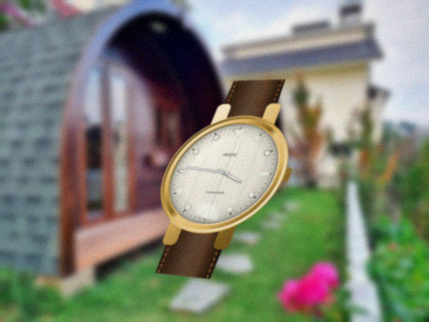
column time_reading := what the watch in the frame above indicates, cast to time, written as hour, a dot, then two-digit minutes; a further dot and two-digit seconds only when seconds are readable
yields 3.46
